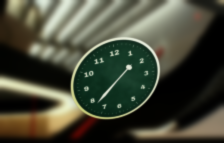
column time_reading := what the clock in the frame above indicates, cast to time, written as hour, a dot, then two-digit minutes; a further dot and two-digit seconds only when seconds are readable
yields 1.38
